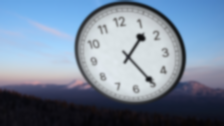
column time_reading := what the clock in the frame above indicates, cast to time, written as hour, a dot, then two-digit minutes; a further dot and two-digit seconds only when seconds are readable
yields 1.25
